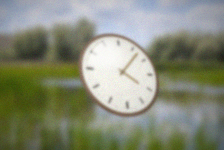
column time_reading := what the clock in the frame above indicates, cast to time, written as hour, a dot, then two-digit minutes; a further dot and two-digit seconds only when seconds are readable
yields 4.07
